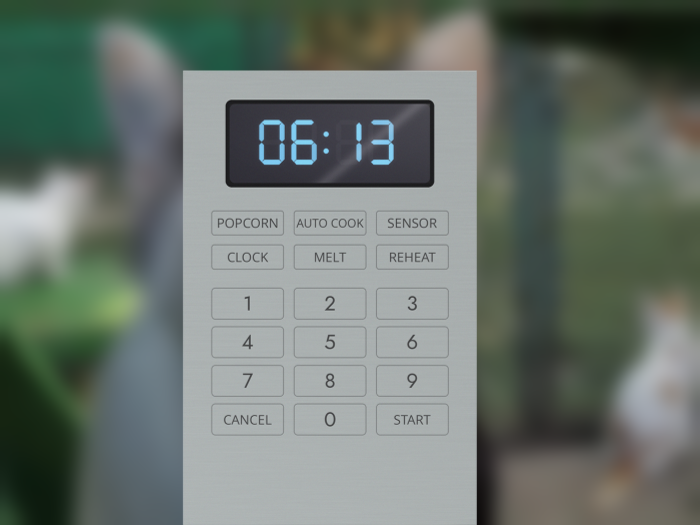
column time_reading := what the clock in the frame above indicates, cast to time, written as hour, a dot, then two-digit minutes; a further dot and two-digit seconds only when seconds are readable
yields 6.13
